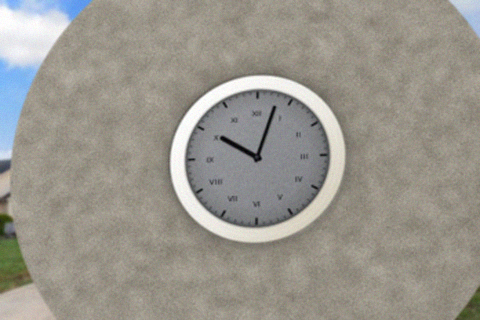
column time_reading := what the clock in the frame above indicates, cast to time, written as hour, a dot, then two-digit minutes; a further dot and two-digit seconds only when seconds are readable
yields 10.03
